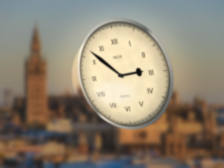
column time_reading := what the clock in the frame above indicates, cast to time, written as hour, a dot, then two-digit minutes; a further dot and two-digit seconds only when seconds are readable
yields 2.52
